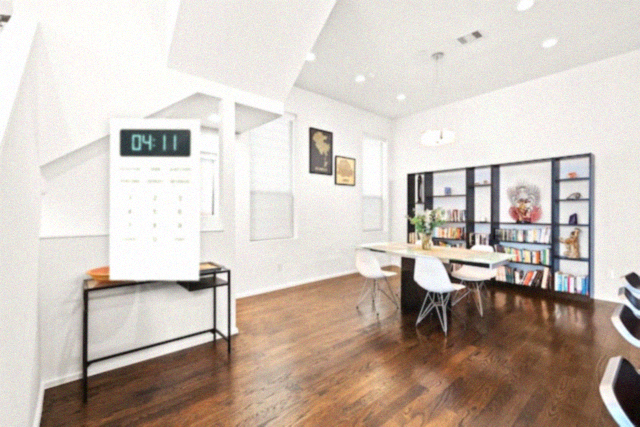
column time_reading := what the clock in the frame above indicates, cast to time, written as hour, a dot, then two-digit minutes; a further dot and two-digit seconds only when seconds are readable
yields 4.11
